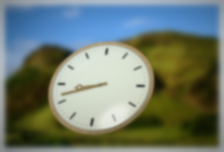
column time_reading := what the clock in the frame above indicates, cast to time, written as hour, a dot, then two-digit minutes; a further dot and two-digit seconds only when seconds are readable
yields 8.42
